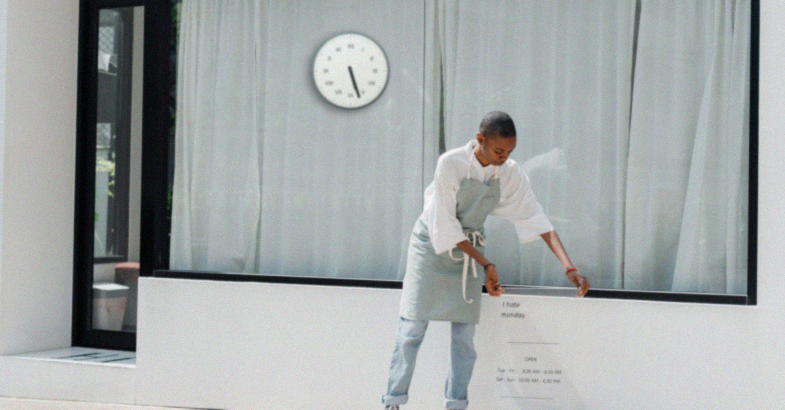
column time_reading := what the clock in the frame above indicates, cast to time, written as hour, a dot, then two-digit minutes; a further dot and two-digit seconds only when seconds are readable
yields 5.27
